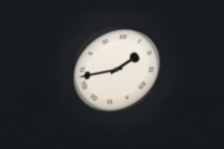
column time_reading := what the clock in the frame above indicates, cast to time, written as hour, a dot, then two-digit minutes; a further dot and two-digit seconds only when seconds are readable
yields 1.43
